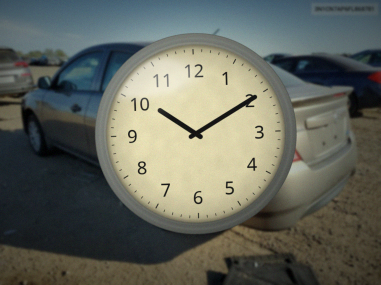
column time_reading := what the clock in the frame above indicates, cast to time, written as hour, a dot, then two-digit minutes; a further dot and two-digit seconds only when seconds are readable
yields 10.10
